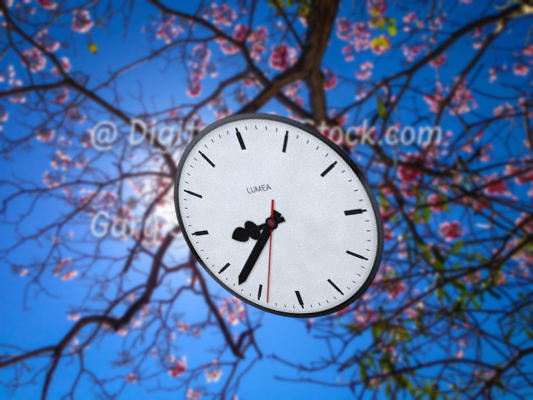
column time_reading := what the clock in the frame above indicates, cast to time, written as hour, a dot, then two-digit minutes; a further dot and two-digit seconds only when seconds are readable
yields 8.37.34
